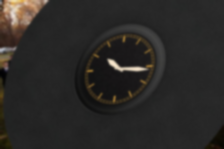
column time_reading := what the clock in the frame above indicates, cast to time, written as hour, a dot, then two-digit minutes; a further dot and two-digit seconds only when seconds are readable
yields 10.16
